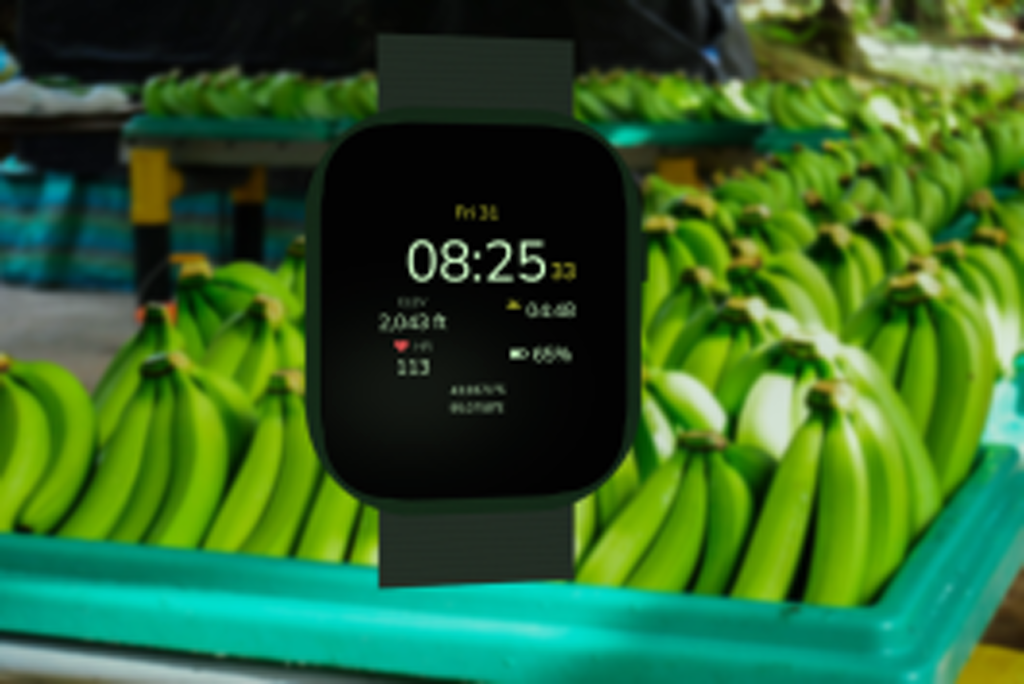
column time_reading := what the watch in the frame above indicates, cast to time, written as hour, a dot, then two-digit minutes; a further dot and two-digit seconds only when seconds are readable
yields 8.25
